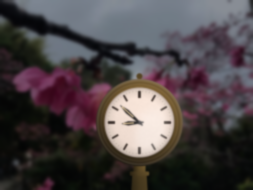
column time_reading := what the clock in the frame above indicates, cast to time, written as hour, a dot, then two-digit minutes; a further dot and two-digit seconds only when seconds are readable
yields 8.52
